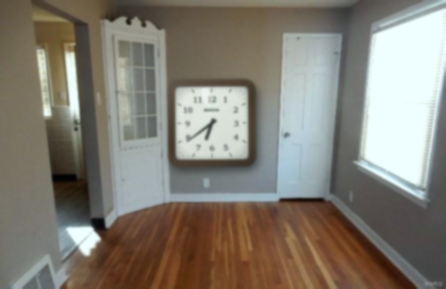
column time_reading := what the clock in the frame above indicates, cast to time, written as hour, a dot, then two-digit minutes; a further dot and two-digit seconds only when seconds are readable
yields 6.39
